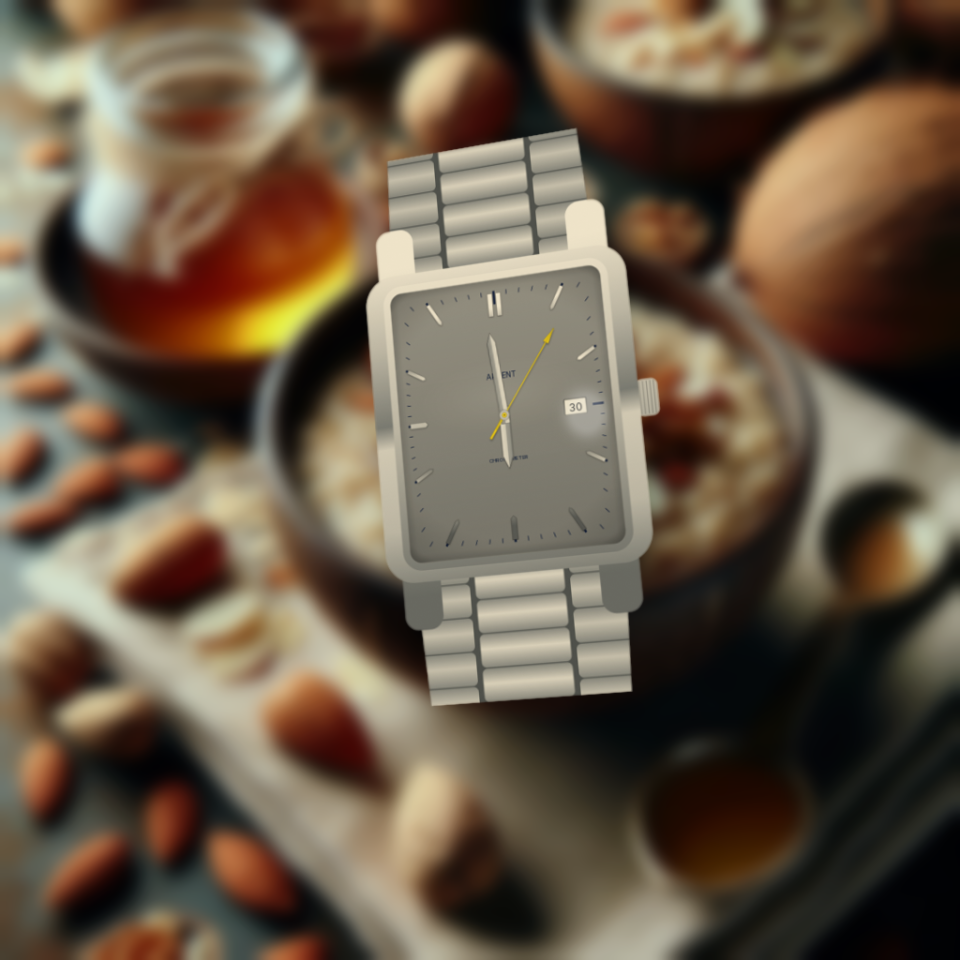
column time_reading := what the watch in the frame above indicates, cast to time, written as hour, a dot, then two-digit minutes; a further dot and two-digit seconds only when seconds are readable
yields 5.59.06
